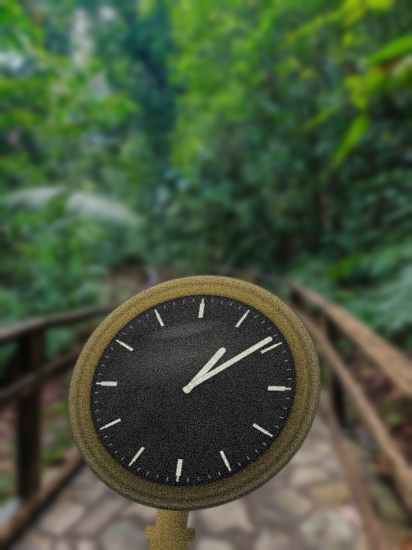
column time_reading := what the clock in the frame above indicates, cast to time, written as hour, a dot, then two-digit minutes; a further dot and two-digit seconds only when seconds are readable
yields 1.09
